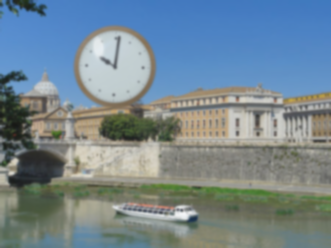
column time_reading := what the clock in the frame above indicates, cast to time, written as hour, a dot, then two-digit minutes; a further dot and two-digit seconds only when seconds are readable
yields 10.01
